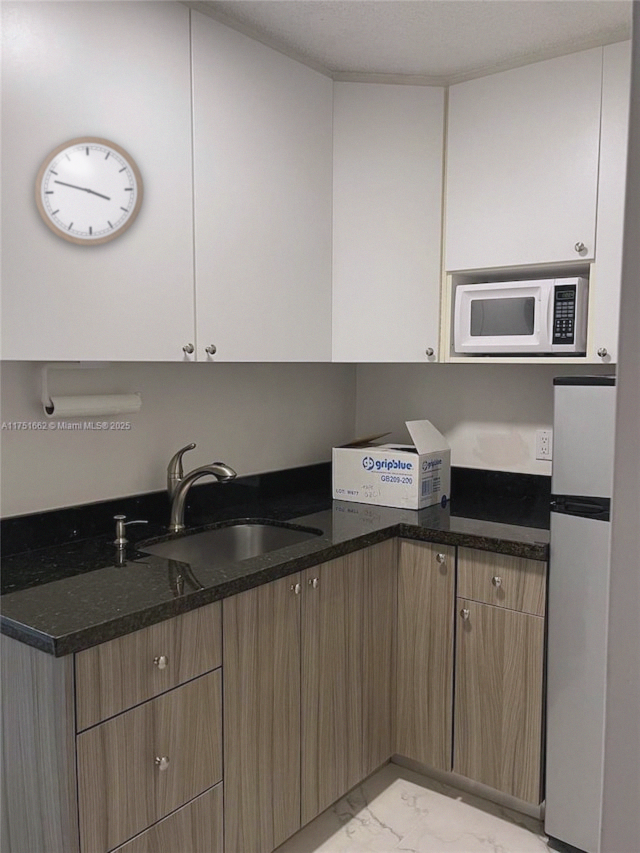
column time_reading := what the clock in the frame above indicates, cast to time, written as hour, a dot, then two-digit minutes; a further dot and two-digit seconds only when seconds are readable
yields 3.48
